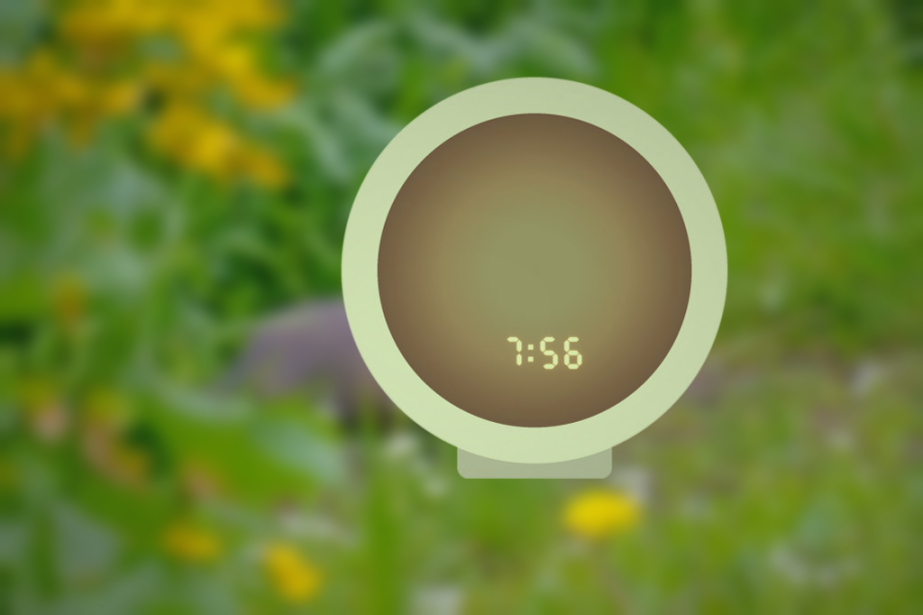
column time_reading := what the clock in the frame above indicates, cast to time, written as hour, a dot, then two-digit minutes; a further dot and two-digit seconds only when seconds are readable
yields 7.56
